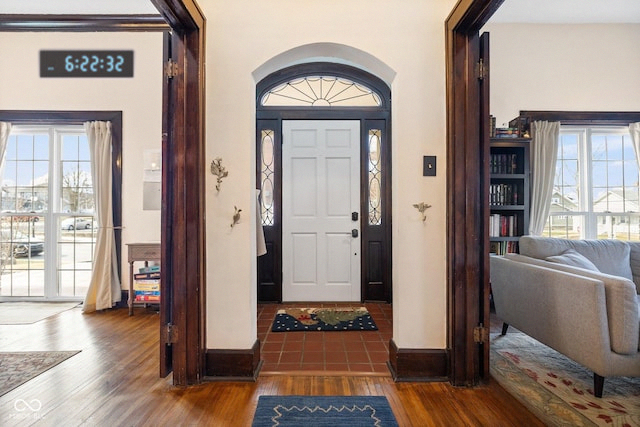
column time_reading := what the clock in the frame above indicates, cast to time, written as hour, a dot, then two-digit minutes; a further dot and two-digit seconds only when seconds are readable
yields 6.22.32
